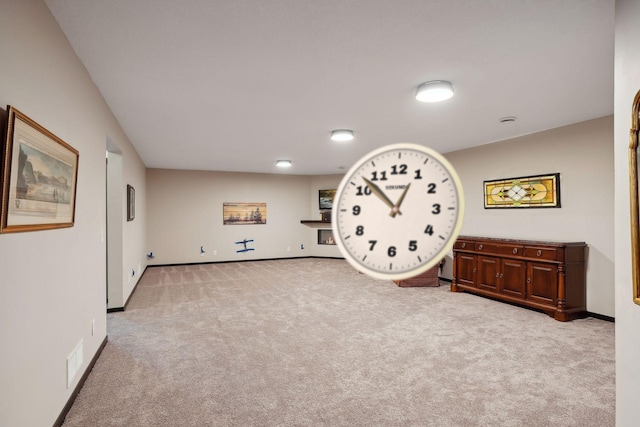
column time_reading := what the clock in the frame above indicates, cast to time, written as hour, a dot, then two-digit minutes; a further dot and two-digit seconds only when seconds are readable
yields 12.52
